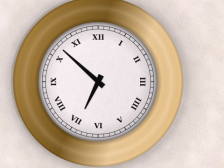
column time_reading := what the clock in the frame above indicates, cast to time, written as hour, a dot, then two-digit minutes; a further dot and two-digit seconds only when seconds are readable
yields 6.52
